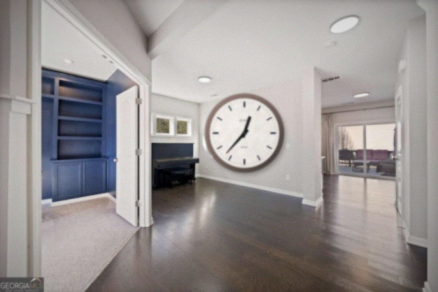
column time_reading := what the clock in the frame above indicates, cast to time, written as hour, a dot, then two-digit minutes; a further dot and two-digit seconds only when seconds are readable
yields 12.37
